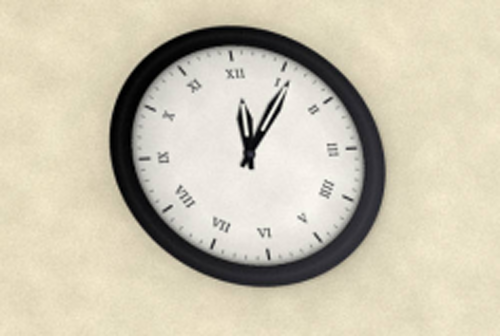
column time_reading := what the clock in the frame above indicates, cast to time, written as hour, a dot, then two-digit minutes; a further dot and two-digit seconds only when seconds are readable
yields 12.06
